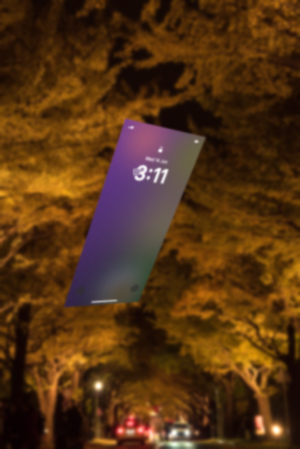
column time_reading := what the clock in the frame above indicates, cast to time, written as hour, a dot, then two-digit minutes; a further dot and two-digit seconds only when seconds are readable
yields 3.11
